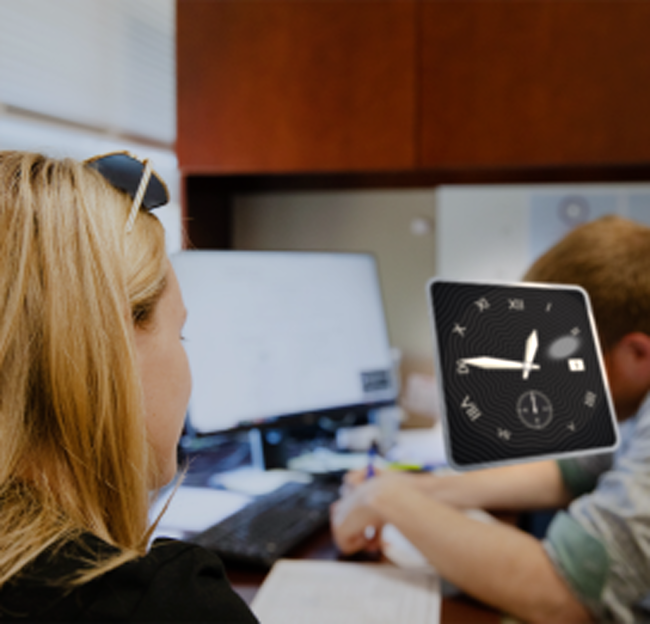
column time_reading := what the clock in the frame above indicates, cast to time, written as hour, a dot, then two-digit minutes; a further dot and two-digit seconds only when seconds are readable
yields 12.46
